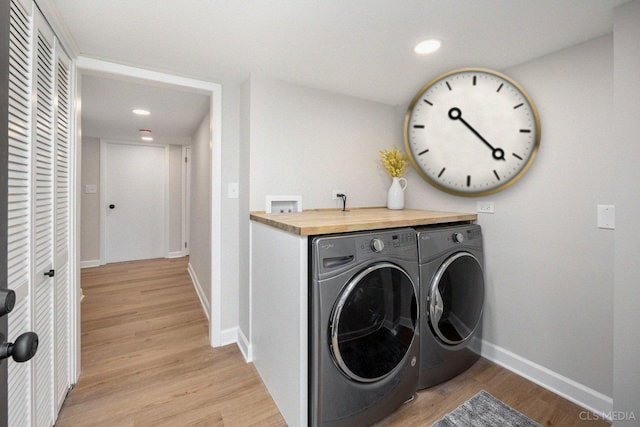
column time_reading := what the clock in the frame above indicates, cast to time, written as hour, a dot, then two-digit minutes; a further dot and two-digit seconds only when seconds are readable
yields 10.22
